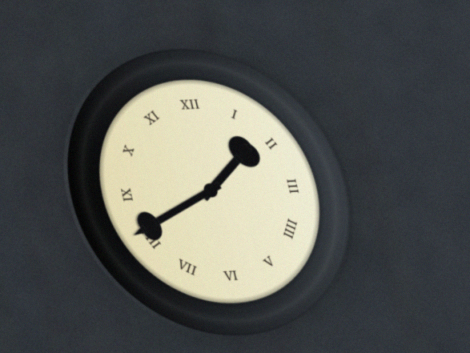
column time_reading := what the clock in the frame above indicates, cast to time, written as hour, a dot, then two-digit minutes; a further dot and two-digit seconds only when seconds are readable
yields 1.41
